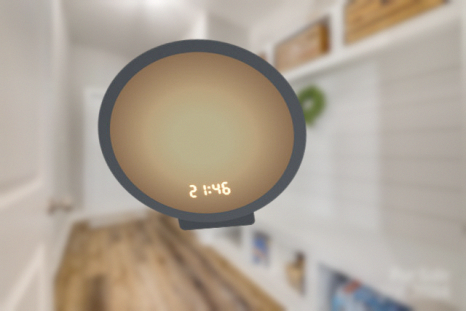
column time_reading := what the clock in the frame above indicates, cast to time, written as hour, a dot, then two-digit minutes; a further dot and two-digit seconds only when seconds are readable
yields 21.46
